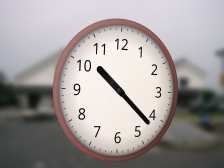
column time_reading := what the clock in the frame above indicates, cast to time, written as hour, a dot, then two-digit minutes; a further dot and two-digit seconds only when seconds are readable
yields 10.22
